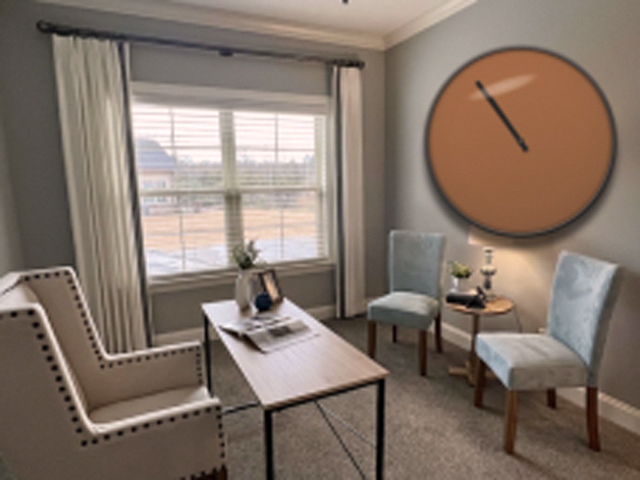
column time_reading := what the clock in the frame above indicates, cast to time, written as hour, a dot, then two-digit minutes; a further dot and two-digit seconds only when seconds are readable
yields 10.54
